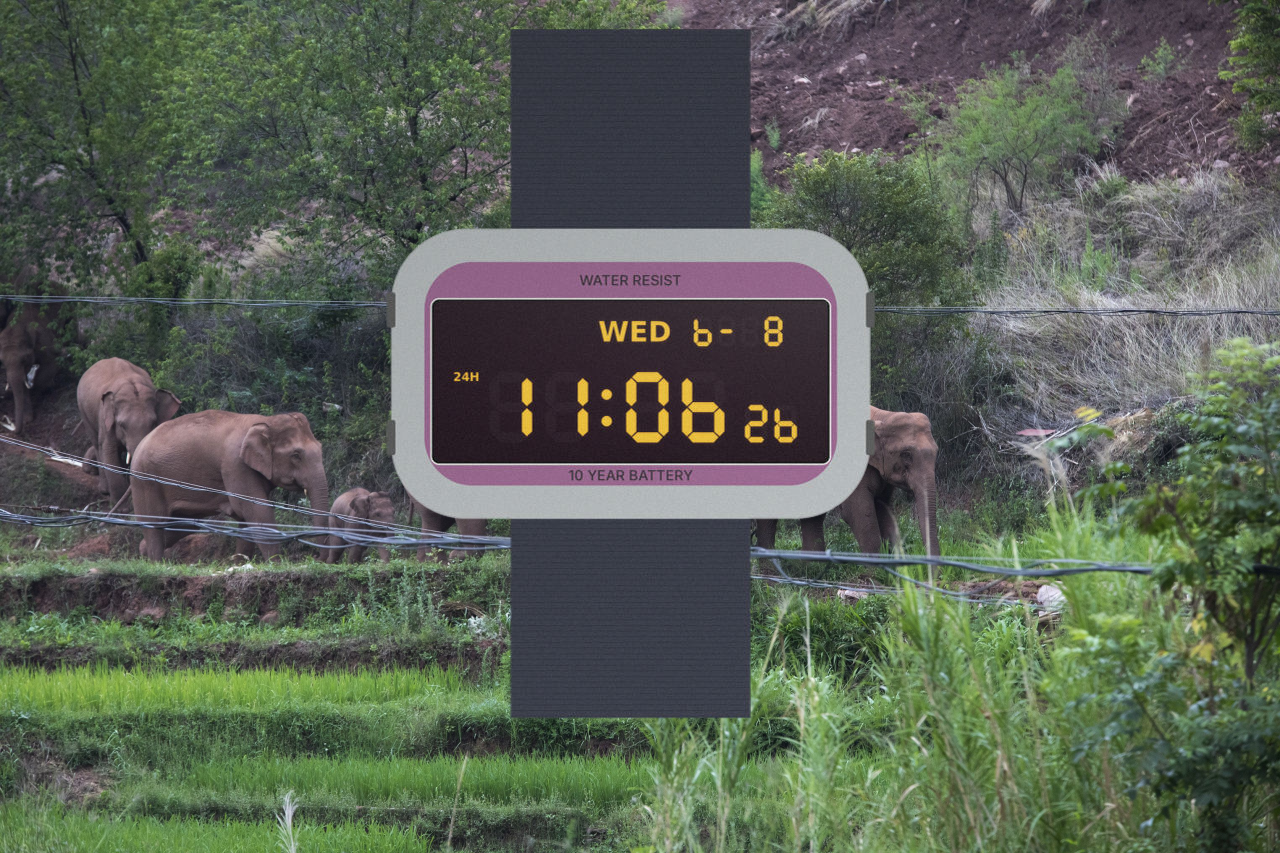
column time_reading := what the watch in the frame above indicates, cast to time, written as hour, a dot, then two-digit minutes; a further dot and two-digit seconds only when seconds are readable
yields 11.06.26
